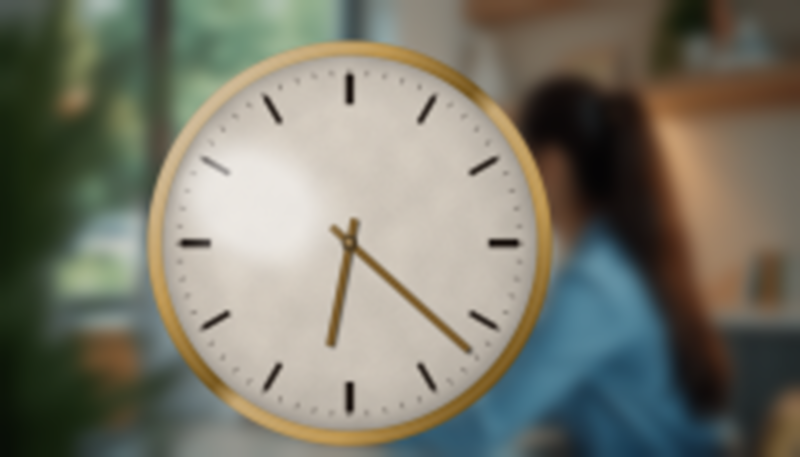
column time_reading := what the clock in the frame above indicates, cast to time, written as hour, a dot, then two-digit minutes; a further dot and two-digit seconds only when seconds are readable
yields 6.22
